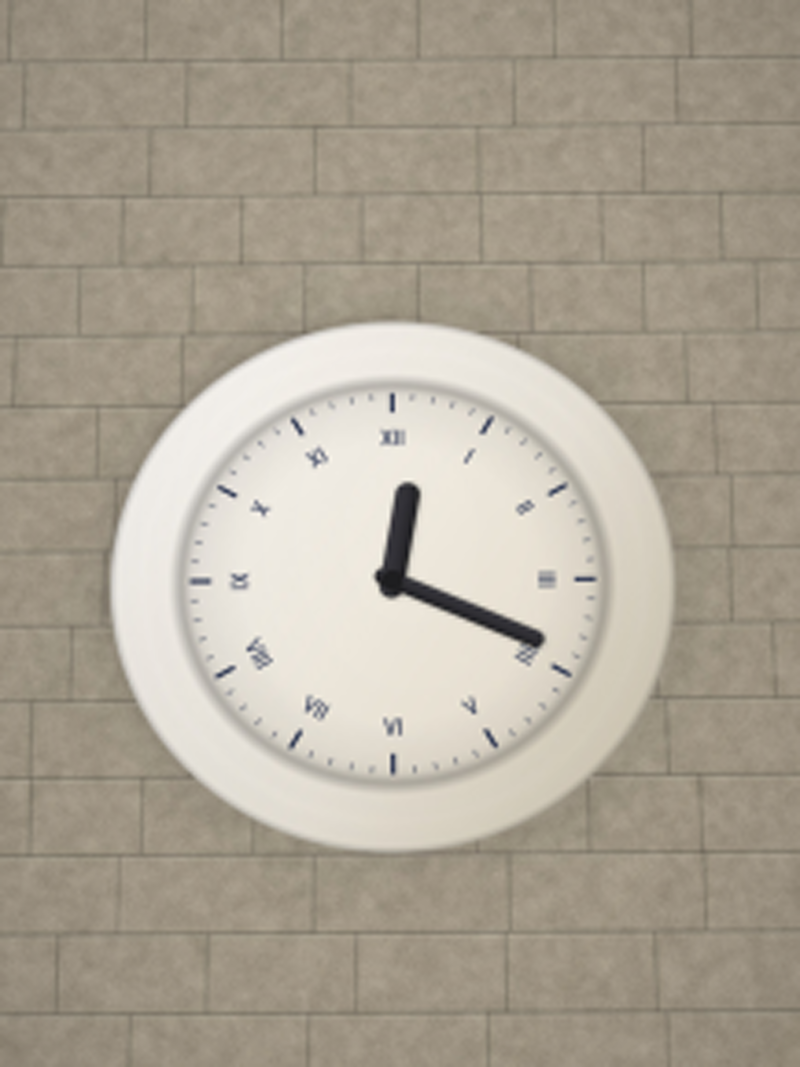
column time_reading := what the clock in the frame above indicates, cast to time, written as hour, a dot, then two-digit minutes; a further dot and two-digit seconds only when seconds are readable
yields 12.19
